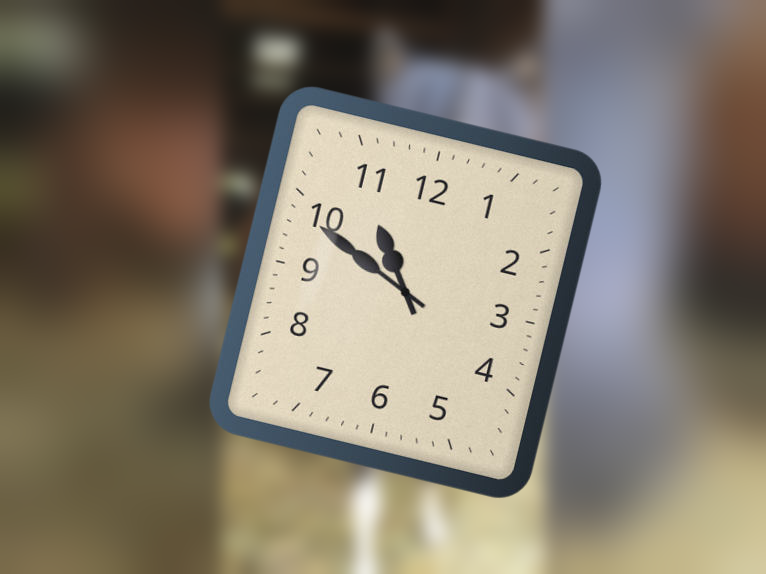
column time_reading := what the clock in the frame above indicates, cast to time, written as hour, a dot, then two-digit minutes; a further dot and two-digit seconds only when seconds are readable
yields 10.49
